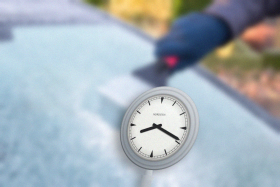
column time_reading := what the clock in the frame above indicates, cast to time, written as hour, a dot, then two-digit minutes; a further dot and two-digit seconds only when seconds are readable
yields 8.19
